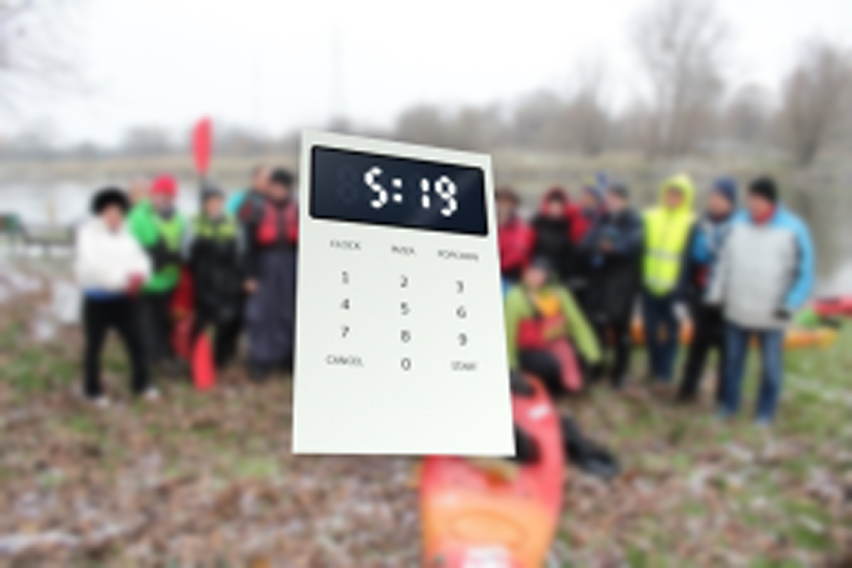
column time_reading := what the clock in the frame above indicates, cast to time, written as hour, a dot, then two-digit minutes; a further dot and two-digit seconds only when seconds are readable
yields 5.19
